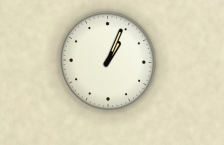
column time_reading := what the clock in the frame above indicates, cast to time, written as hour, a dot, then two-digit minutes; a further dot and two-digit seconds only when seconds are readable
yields 1.04
